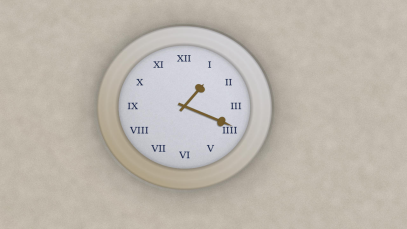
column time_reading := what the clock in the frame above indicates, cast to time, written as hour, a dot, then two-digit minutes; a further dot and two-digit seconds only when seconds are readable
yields 1.19
